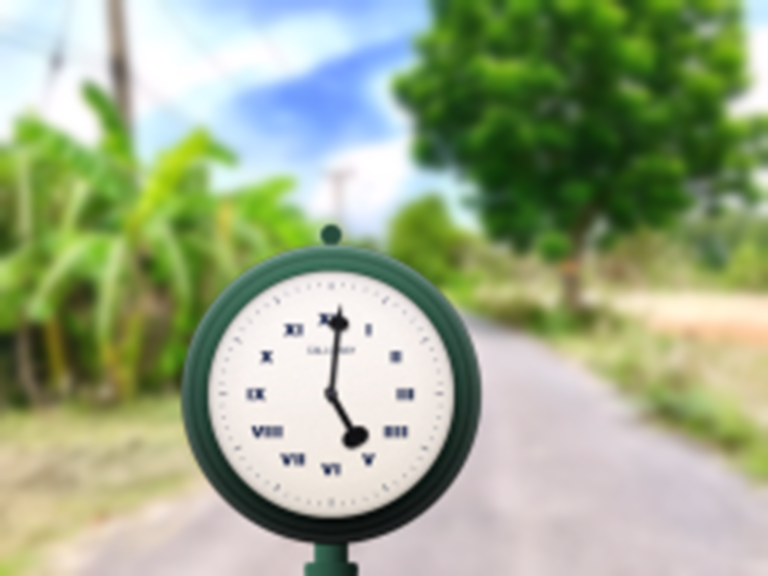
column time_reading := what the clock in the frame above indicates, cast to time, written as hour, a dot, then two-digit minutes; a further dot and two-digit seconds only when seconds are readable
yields 5.01
